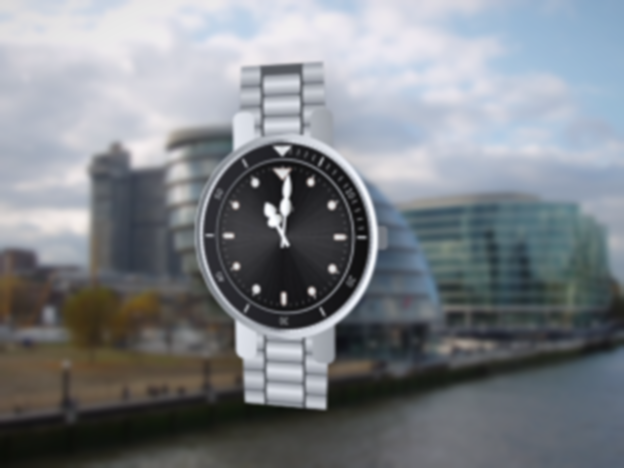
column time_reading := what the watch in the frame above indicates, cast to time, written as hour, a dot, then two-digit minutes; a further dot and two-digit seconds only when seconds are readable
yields 11.01
